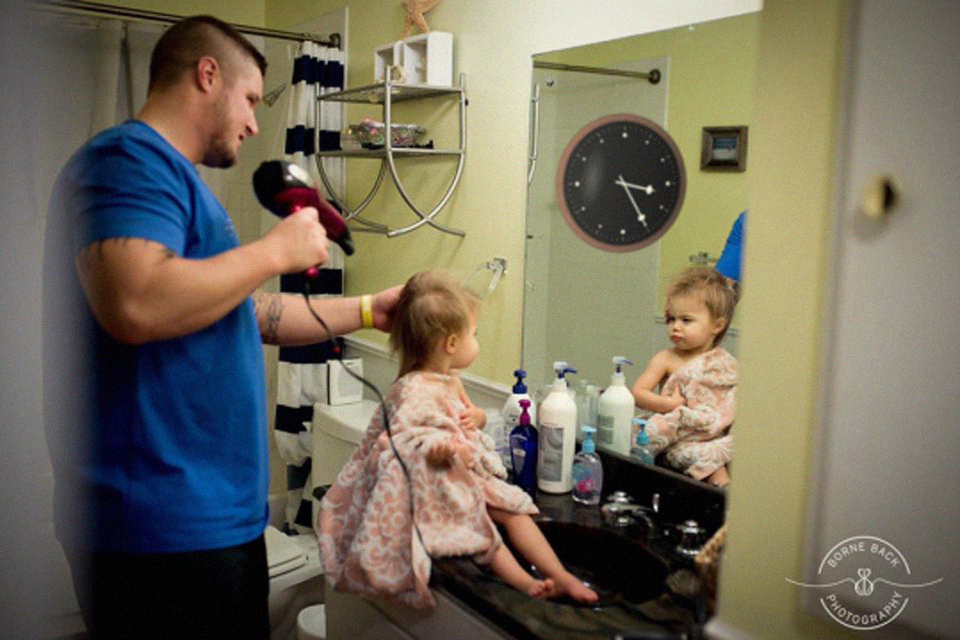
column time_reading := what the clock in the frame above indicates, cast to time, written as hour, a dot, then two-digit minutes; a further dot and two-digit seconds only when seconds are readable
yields 3.25
